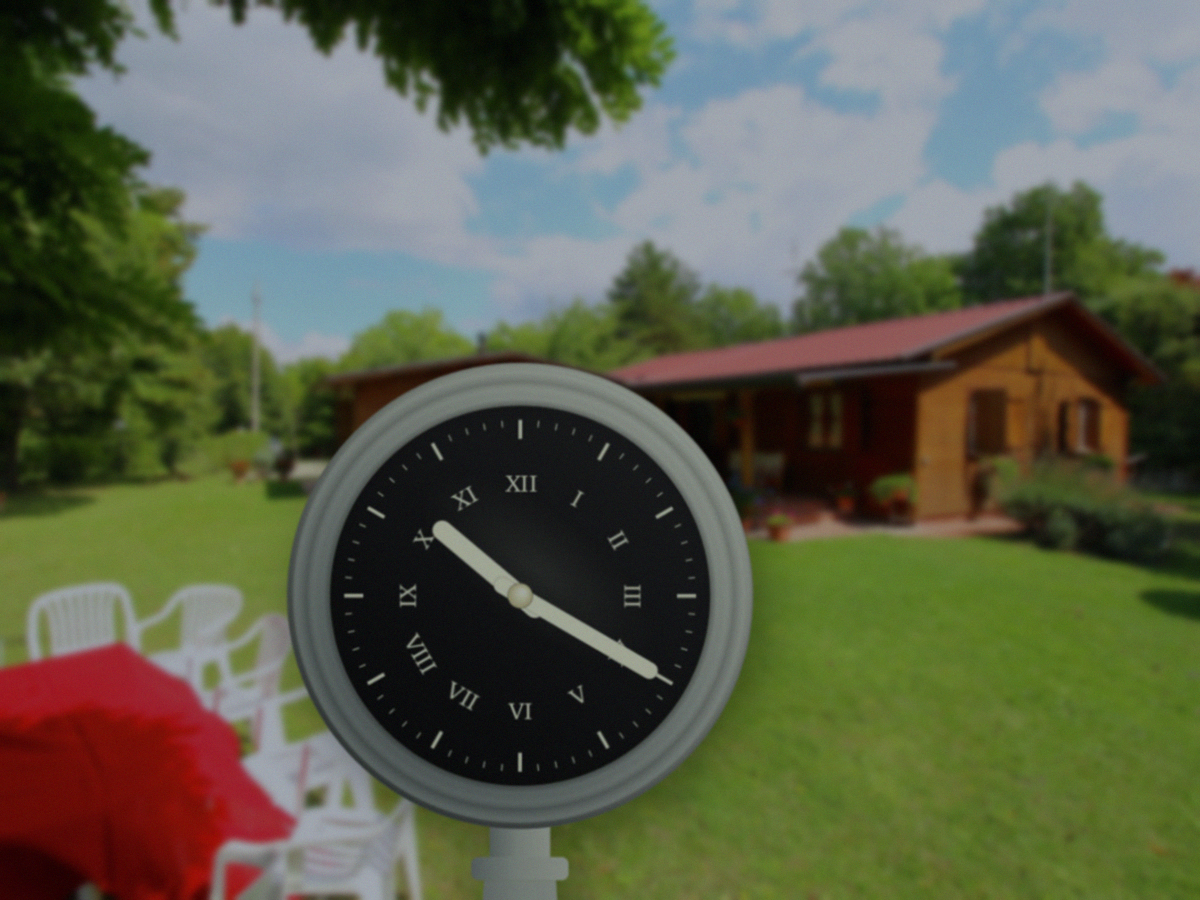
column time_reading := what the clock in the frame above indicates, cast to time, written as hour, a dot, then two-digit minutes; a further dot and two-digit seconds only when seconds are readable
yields 10.20
